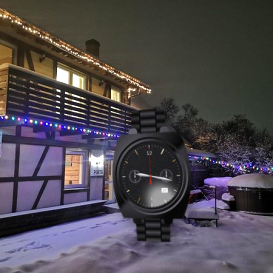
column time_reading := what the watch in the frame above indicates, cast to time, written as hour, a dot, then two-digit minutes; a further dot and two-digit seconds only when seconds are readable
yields 9.17
